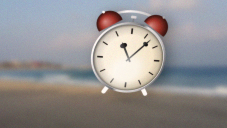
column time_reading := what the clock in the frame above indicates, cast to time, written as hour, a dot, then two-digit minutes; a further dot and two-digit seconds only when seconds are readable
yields 11.07
